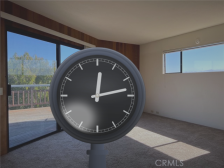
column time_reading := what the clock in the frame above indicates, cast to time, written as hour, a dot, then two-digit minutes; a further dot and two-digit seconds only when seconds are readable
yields 12.13
